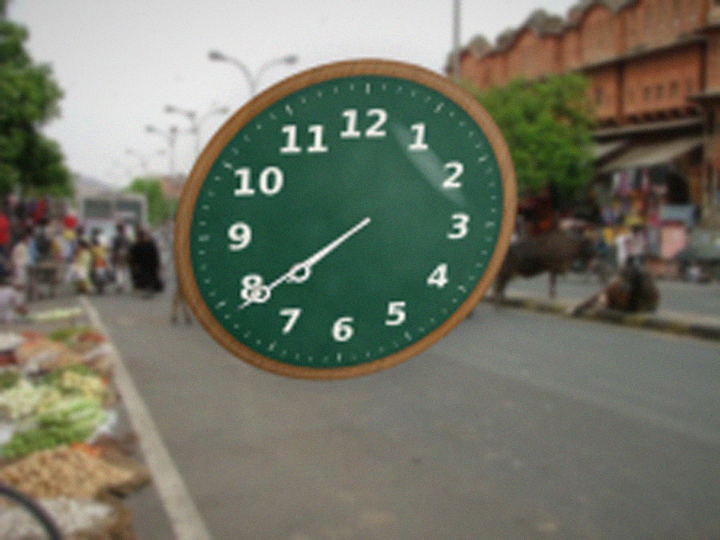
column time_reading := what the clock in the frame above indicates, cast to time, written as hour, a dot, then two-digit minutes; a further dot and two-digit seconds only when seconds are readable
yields 7.39
